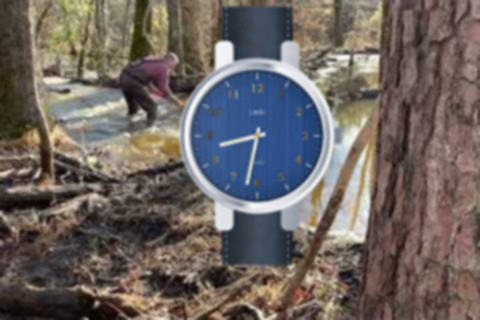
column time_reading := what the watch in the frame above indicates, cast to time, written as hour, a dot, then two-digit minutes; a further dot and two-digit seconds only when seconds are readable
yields 8.32
